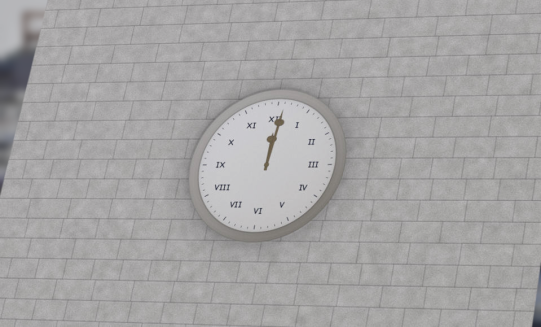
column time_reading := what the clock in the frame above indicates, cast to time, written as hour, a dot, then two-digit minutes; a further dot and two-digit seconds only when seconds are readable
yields 12.01
